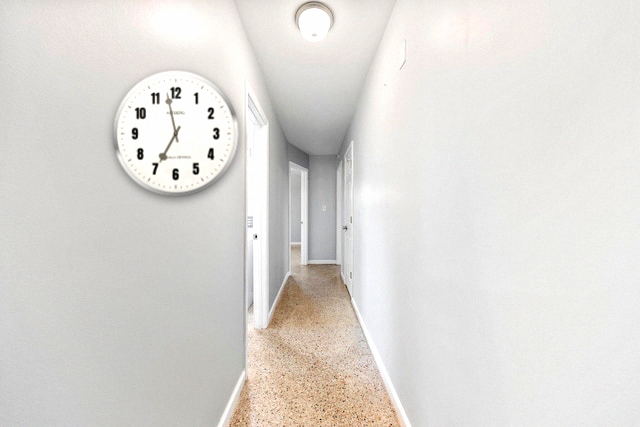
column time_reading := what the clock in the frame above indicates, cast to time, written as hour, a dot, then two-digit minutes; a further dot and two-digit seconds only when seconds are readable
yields 6.58
